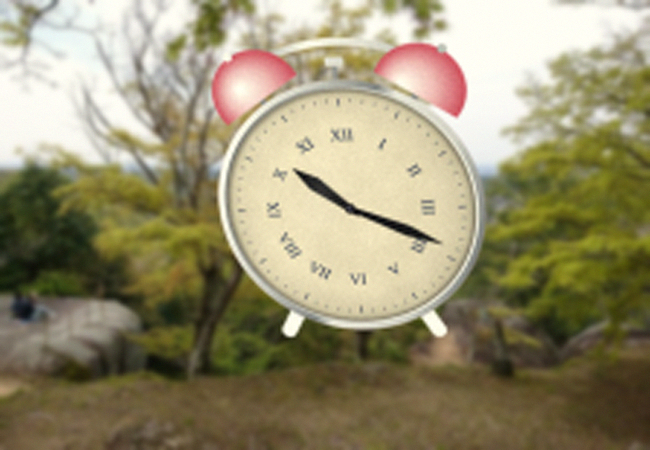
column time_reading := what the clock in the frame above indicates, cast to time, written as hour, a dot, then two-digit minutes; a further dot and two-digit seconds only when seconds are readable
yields 10.19
